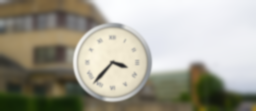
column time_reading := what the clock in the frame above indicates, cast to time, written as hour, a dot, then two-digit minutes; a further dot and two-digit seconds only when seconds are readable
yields 3.37
